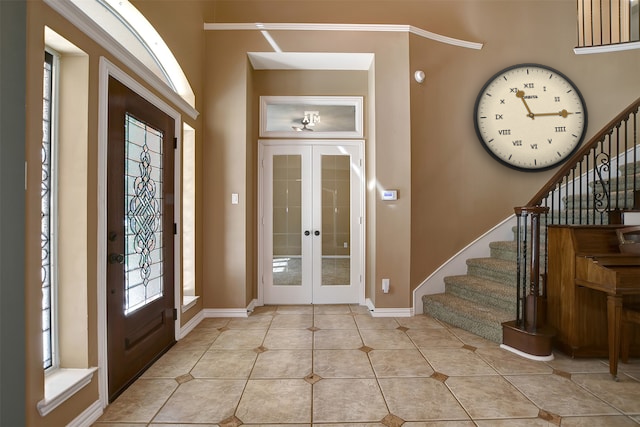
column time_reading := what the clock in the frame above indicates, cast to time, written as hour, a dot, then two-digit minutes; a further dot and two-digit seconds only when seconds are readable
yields 11.15
